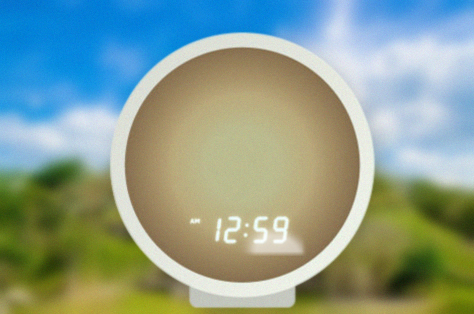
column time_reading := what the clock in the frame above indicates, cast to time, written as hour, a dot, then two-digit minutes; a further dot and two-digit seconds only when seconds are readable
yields 12.59
